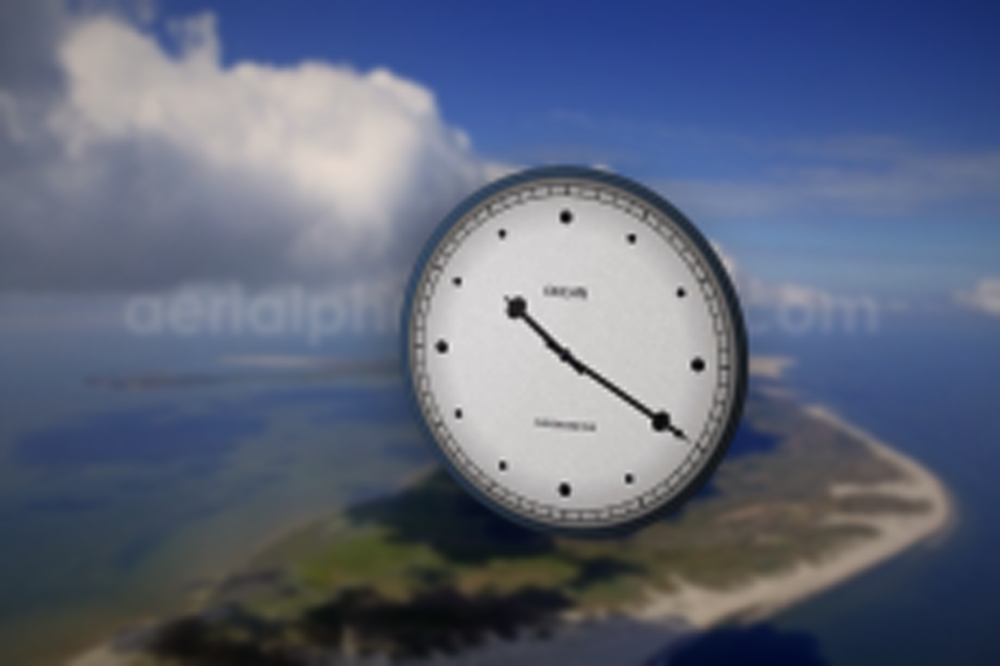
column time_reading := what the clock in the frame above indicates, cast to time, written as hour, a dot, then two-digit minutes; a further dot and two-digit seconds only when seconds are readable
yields 10.20
